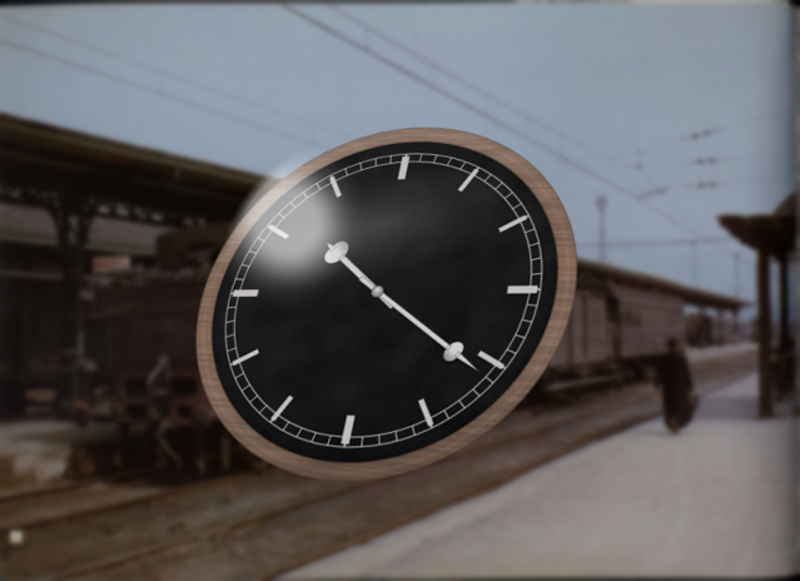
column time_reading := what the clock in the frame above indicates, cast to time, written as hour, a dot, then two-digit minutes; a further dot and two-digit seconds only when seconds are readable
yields 10.21
